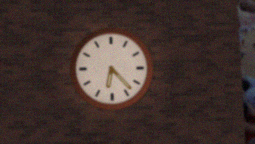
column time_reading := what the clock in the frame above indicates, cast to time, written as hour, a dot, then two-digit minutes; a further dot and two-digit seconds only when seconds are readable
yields 6.23
